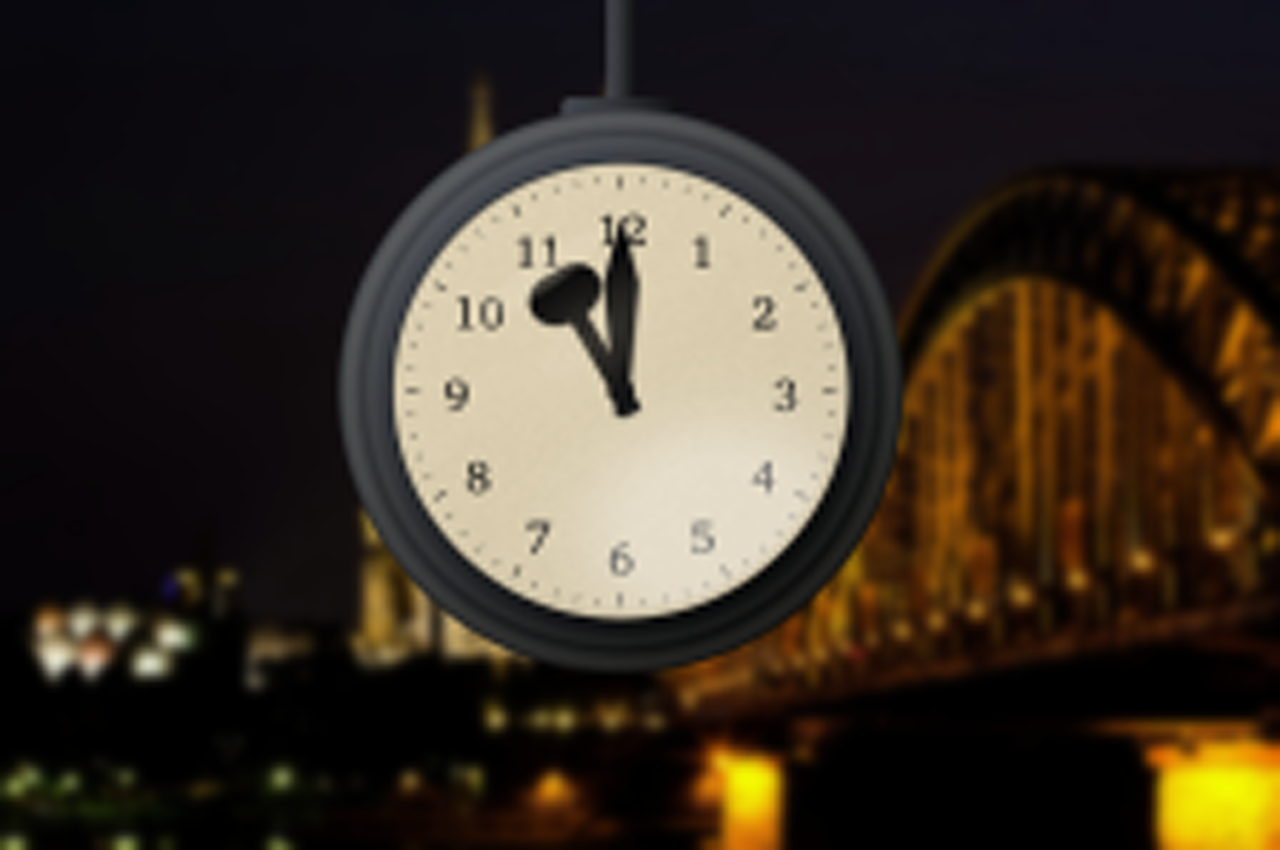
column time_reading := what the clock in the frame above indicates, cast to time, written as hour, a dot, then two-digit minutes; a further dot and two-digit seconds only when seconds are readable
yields 11.00
